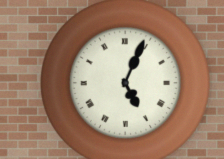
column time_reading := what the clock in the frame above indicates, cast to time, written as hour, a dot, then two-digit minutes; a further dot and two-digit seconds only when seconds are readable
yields 5.04
